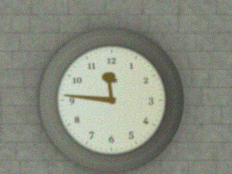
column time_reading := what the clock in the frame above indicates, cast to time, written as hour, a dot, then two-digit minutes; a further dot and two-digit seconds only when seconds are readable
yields 11.46
